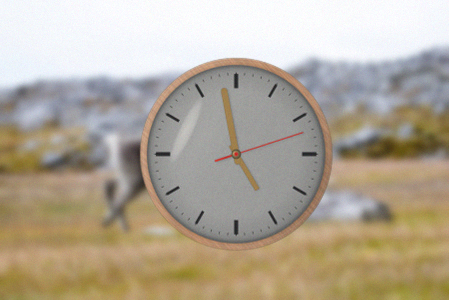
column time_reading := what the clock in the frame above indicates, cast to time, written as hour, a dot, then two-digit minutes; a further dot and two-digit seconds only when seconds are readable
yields 4.58.12
